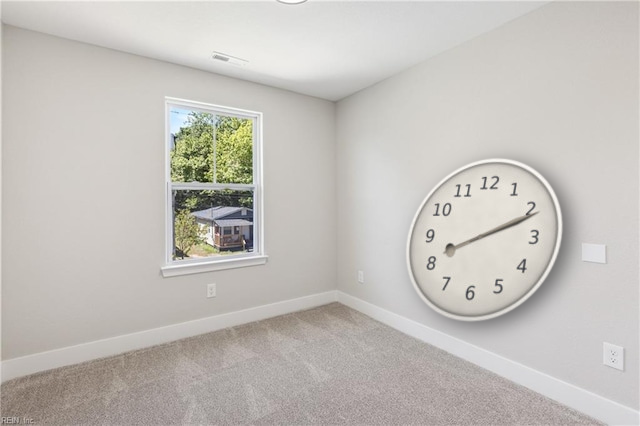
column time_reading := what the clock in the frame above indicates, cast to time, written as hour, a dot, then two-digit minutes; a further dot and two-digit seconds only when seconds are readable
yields 8.11
